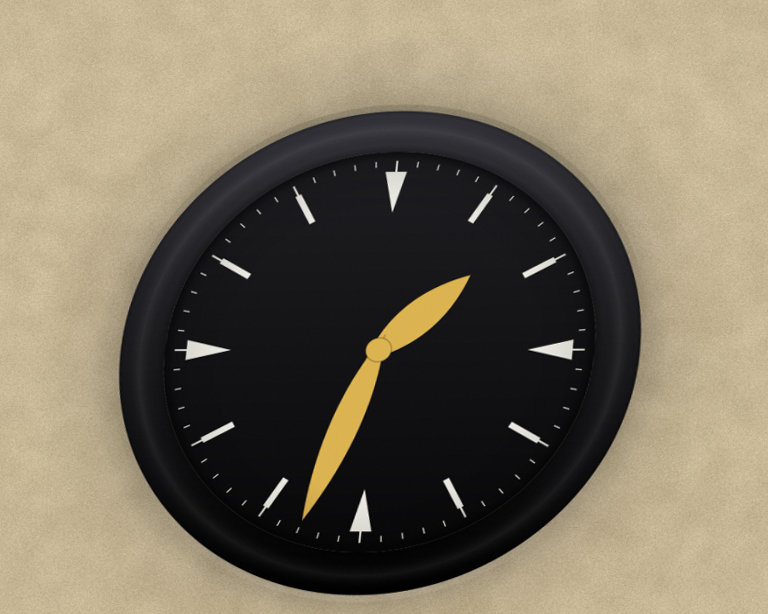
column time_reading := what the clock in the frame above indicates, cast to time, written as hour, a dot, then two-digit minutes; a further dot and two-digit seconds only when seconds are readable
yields 1.33
